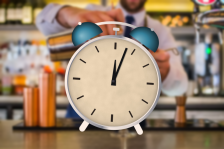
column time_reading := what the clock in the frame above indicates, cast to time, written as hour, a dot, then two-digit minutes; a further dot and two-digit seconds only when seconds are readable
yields 12.03
